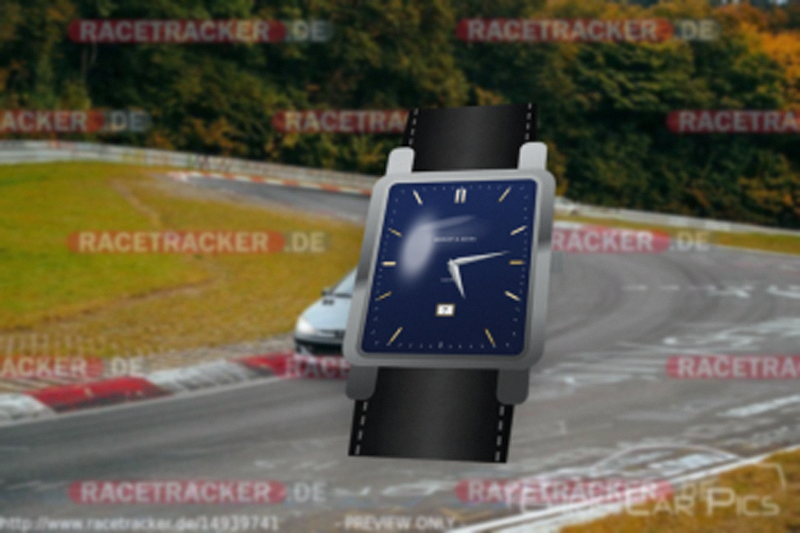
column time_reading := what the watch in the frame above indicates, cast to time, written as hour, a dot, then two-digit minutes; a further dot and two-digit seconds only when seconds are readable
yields 5.13
